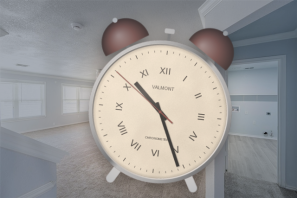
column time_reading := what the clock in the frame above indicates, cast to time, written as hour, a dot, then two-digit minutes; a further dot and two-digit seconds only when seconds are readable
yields 10.25.51
